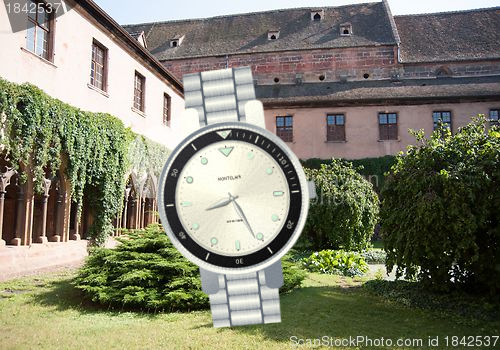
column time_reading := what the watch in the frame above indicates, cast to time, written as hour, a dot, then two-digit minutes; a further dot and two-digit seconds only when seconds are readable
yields 8.26
